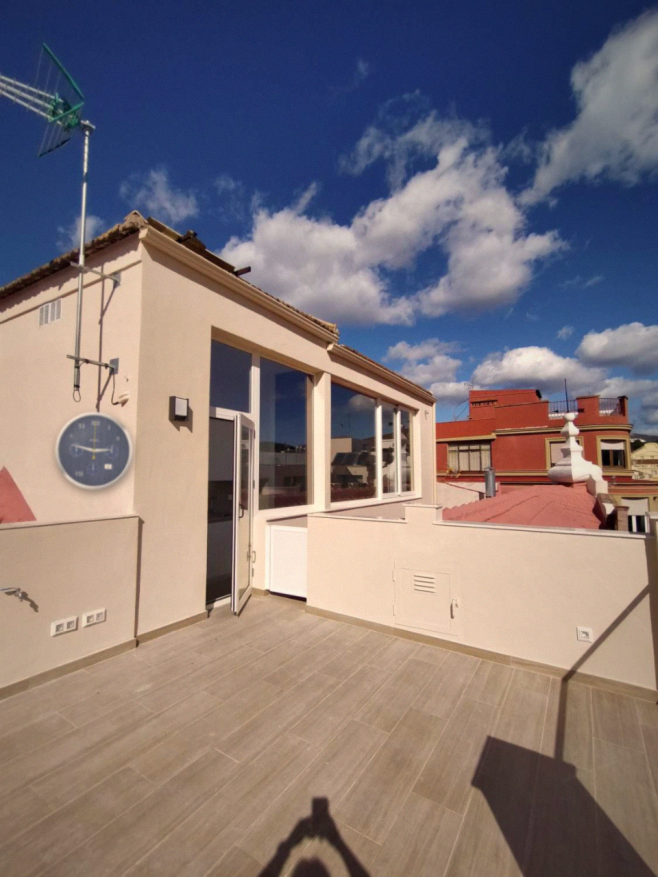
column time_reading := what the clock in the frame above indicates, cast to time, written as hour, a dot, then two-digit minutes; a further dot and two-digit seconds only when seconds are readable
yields 2.47
